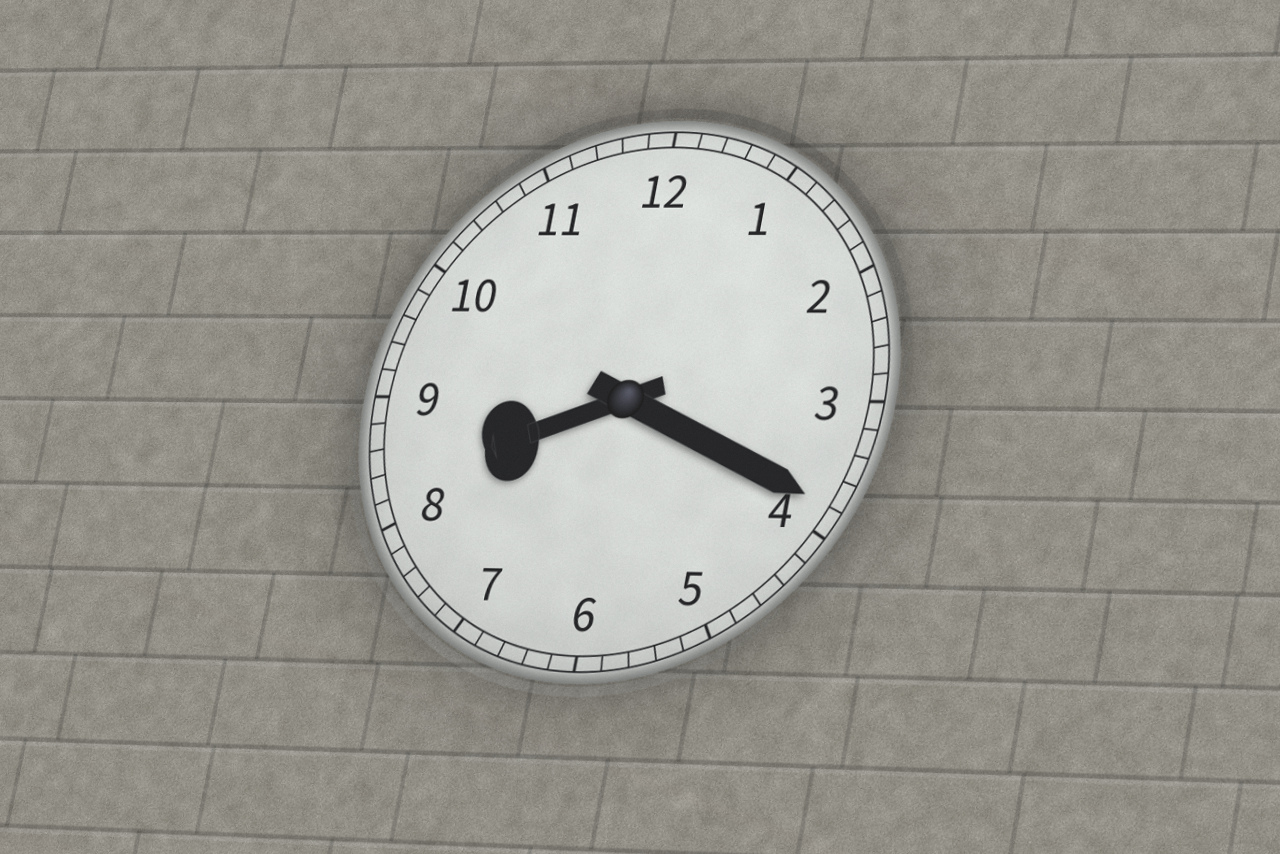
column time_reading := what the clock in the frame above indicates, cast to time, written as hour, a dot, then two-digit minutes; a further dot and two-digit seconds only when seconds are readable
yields 8.19
